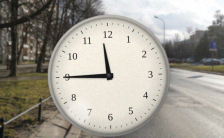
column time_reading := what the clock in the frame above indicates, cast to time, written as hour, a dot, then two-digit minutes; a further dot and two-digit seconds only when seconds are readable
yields 11.45
